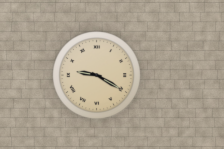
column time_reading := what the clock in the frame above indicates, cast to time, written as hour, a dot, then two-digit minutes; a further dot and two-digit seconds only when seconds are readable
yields 9.20
